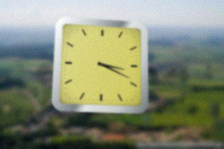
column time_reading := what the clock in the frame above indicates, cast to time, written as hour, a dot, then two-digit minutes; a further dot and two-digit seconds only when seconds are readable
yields 3.19
